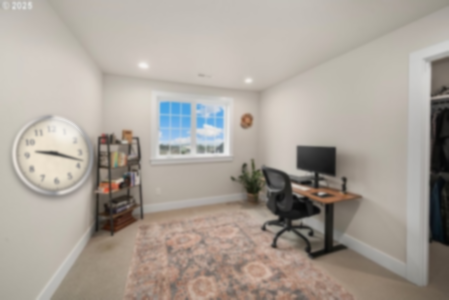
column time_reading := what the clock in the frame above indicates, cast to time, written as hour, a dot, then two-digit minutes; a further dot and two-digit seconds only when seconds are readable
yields 9.18
